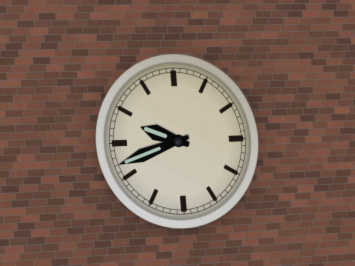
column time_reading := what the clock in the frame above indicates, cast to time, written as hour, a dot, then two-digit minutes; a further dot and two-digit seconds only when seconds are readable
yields 9.42
